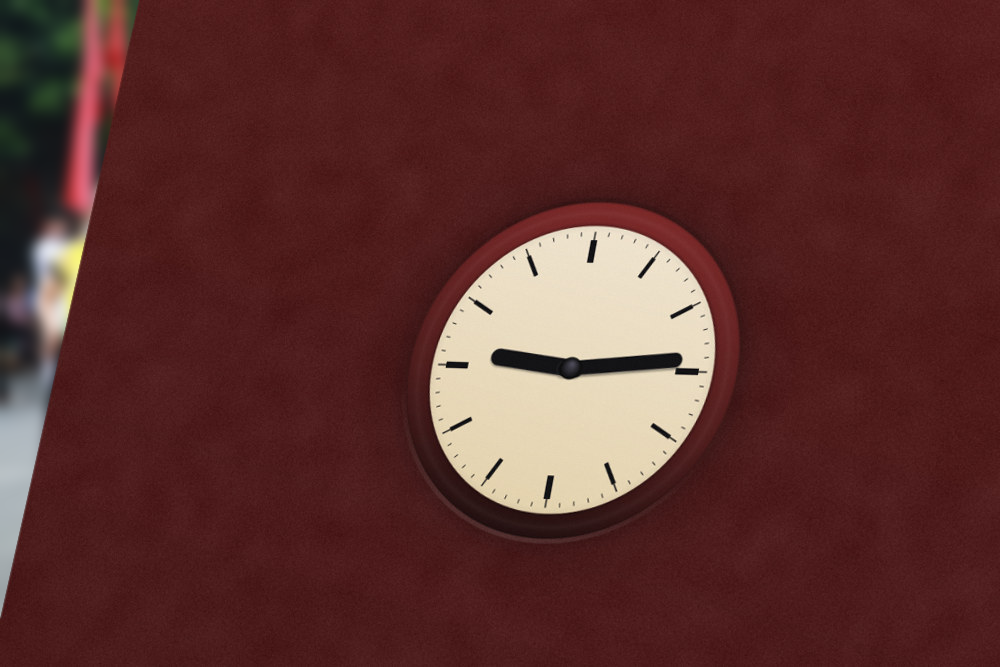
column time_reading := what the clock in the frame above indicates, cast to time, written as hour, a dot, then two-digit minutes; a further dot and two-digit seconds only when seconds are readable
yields 9.14
